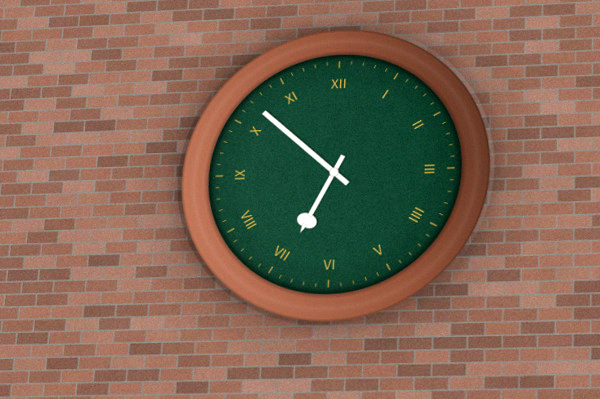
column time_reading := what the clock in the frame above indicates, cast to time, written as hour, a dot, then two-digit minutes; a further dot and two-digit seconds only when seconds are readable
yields 6.52
